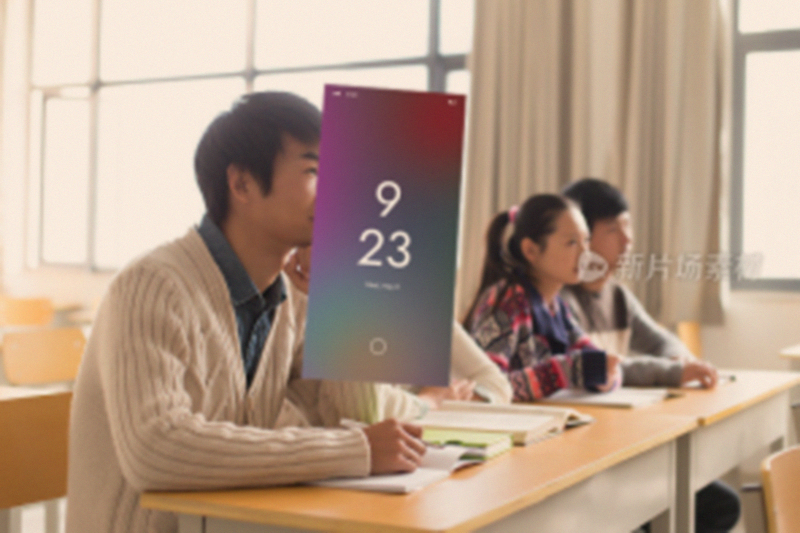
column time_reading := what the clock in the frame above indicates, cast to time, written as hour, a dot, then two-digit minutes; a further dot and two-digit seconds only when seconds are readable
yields 9.23
